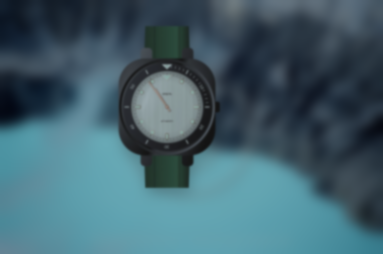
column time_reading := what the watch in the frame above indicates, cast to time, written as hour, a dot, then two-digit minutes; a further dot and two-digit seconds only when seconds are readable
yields 10.54
